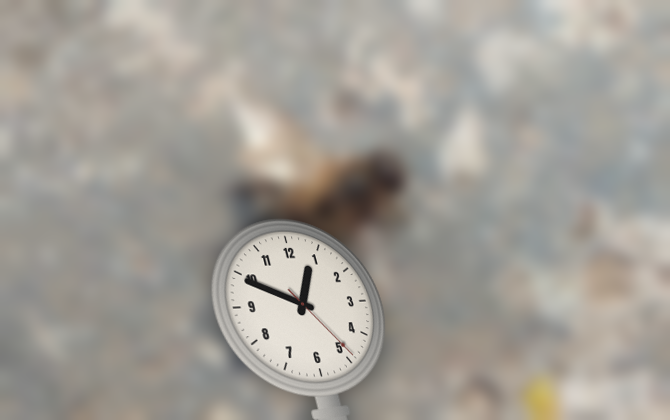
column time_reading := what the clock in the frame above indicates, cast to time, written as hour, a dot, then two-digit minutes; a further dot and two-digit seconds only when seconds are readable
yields 12.49.24
